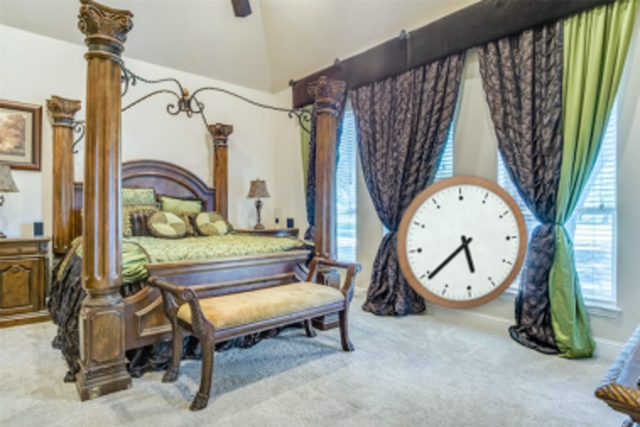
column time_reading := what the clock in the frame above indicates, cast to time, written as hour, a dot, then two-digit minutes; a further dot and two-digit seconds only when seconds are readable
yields 5.39
